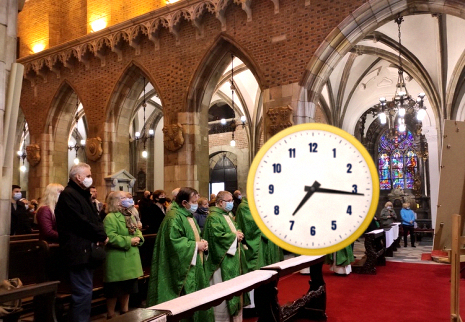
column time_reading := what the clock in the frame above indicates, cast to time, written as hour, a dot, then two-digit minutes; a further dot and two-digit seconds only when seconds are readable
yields 7.16
